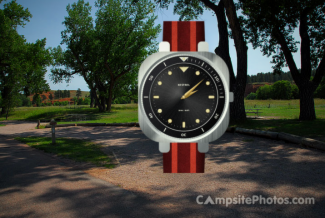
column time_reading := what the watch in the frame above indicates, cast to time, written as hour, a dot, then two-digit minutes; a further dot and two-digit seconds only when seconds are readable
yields 2.08
